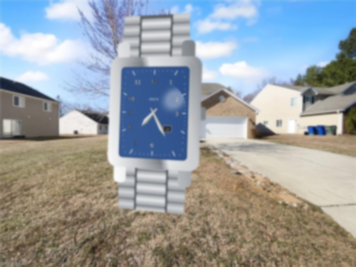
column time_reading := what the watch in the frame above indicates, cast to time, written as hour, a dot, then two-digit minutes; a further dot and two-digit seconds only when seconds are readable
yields 7.25
